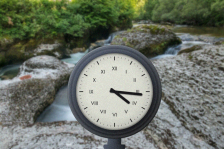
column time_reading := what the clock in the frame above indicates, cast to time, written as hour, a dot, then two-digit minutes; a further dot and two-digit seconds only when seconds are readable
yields 4.16
